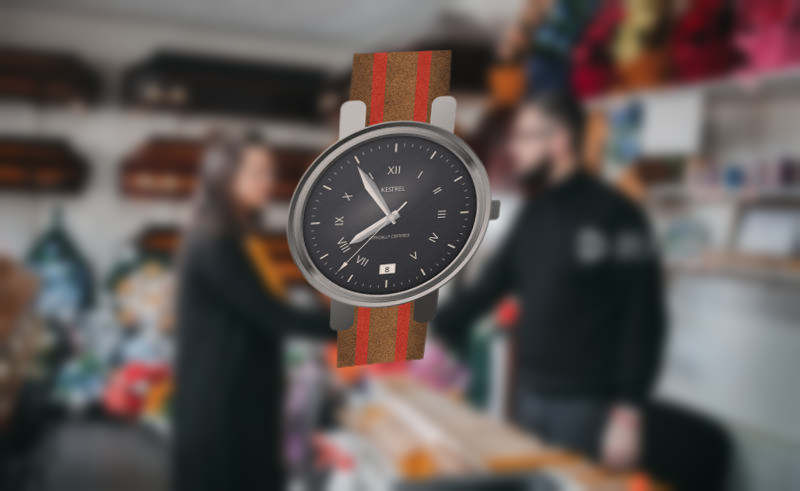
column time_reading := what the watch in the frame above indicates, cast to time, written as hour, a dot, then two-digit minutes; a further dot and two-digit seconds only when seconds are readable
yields 7.54.37
